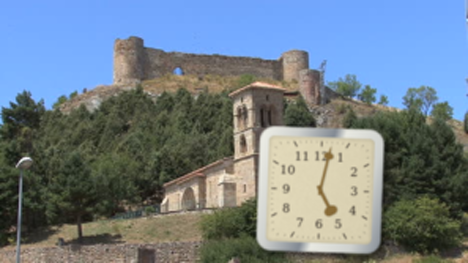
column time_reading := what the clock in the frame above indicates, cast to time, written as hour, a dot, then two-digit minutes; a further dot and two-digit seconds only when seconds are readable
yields 5.02
